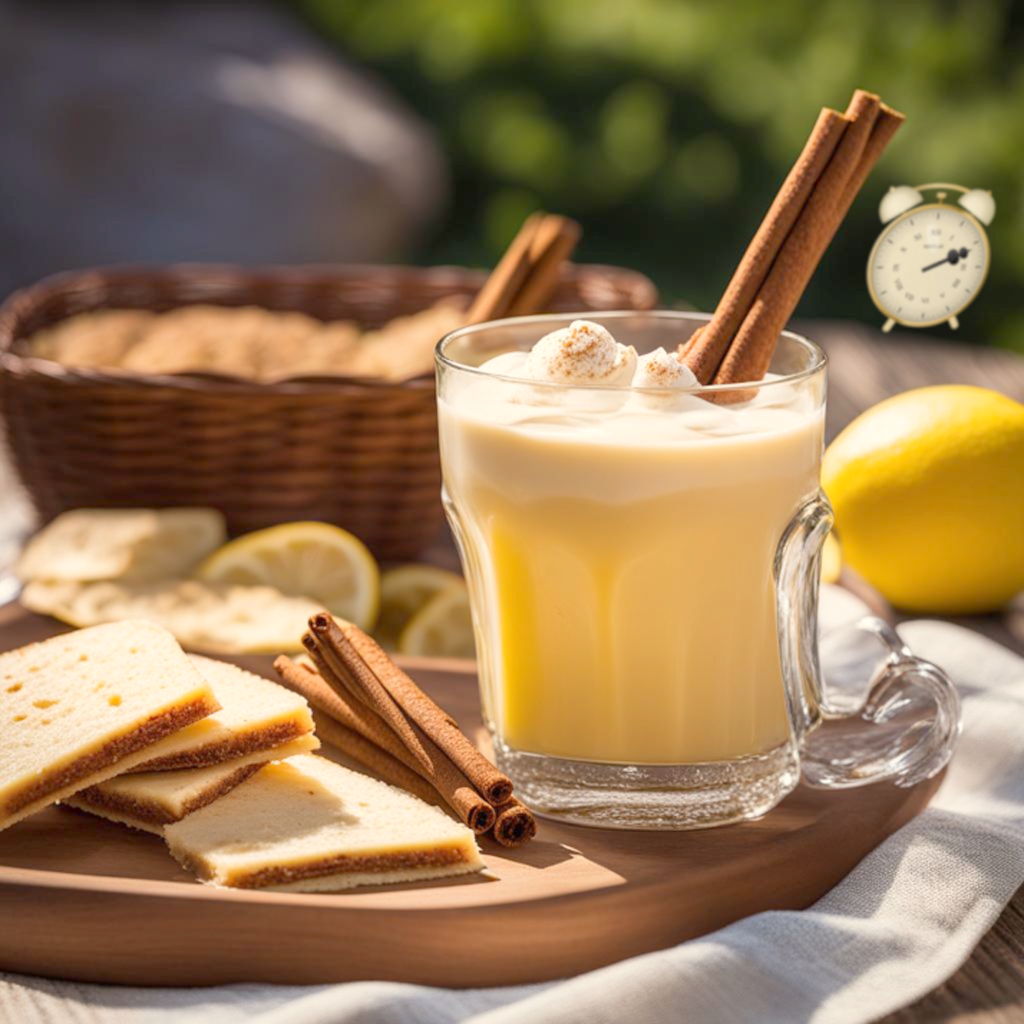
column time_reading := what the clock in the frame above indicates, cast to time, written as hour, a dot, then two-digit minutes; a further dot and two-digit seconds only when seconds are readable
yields 2.11
